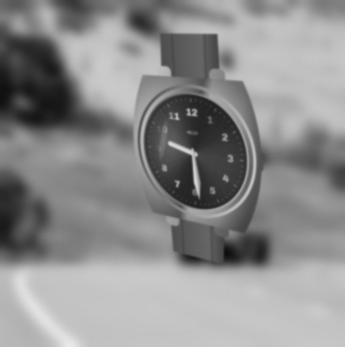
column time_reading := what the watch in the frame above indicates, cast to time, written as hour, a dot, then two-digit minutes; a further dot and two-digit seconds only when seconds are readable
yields 9.29
